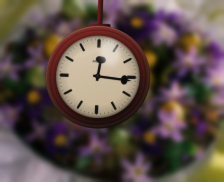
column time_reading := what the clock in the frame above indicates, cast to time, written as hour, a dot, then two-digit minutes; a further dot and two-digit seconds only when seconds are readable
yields 12.16
